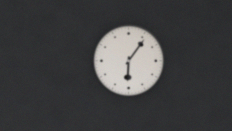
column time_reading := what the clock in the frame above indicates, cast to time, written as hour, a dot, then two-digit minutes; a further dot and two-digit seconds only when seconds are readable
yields 6.06
